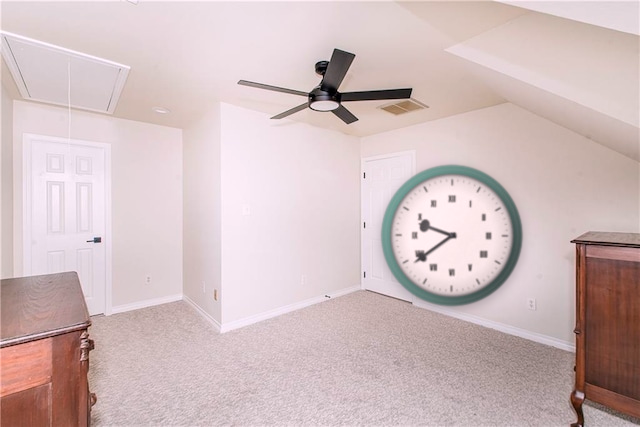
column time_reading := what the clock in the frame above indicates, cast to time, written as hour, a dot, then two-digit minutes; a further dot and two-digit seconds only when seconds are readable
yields 9.39
